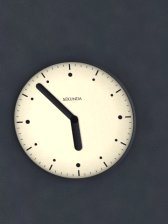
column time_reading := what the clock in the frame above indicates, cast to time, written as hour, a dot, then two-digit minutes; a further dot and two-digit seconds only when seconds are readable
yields 5.53
